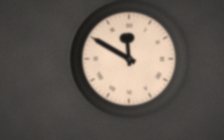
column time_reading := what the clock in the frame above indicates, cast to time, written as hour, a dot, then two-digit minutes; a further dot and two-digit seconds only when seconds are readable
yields 11.50
